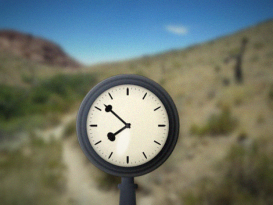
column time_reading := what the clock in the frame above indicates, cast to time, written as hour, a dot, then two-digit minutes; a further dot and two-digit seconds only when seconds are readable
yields 7.52
